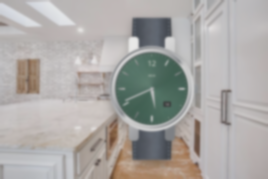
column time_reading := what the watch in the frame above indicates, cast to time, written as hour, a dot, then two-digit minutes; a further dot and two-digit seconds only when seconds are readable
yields 5.41
